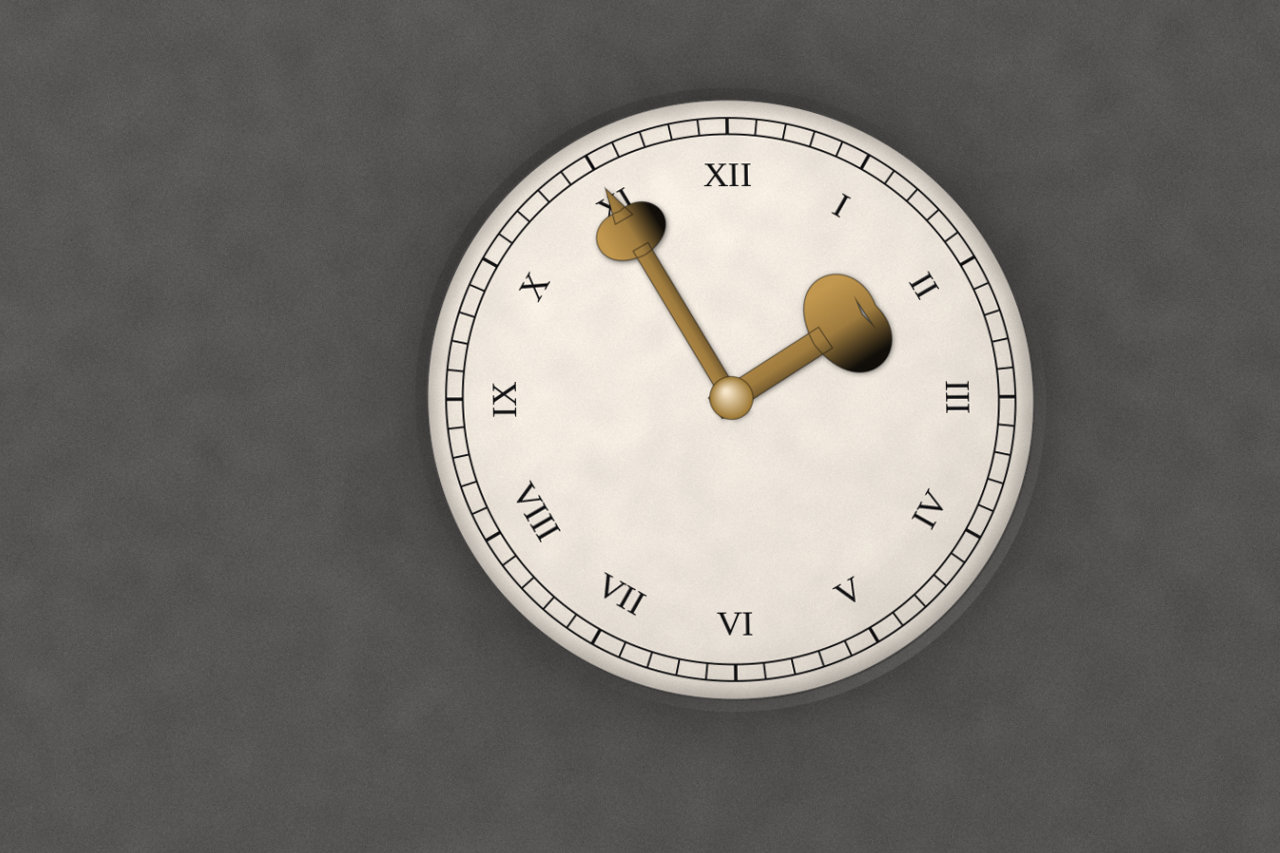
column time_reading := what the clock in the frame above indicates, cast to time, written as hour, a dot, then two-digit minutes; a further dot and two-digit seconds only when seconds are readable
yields 1.55
